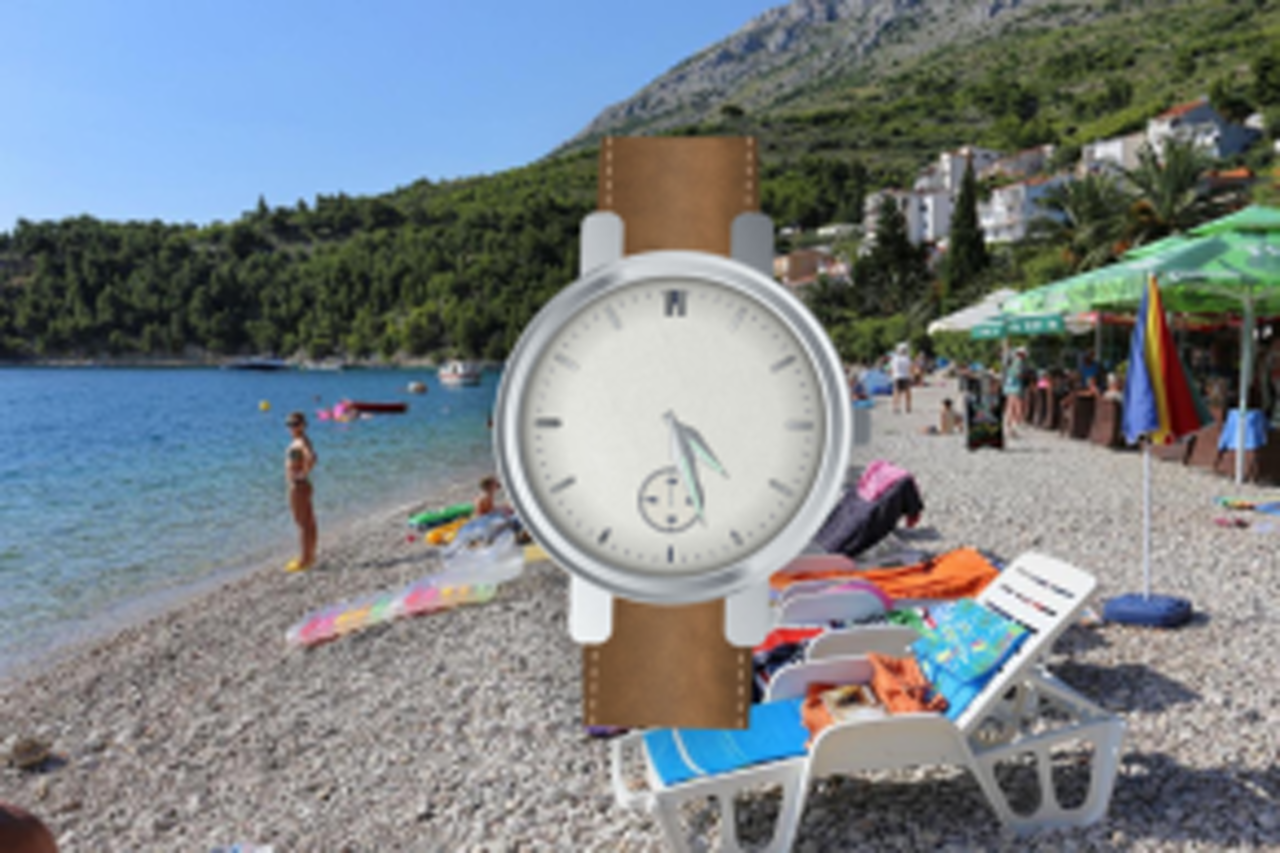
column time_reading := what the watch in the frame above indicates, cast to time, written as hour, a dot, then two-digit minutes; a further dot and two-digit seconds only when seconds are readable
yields 4.27
